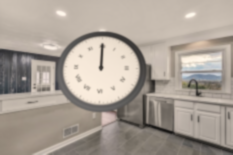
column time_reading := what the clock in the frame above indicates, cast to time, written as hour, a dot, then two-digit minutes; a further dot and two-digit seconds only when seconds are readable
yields 12.00
